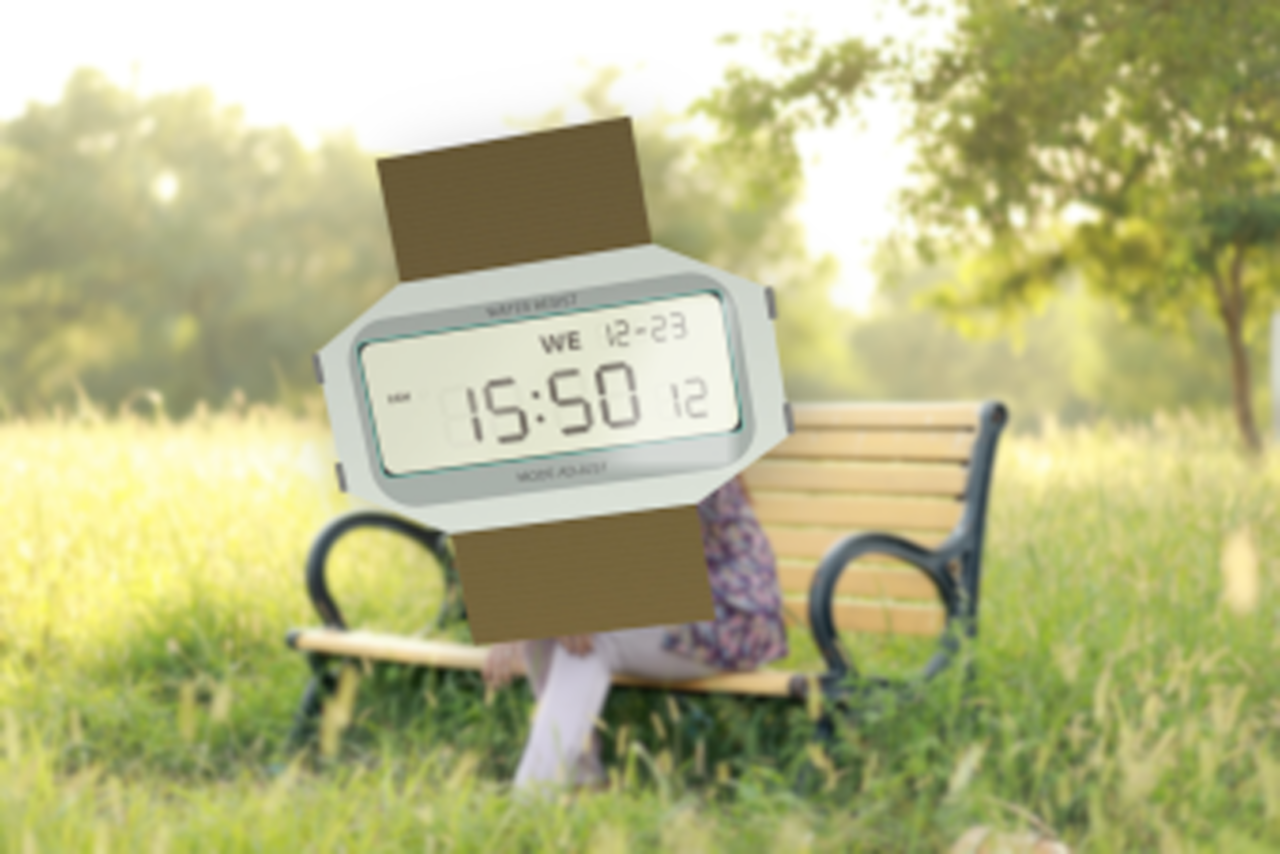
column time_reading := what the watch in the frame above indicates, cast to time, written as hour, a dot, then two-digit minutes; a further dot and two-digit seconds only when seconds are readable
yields 15.50.12
